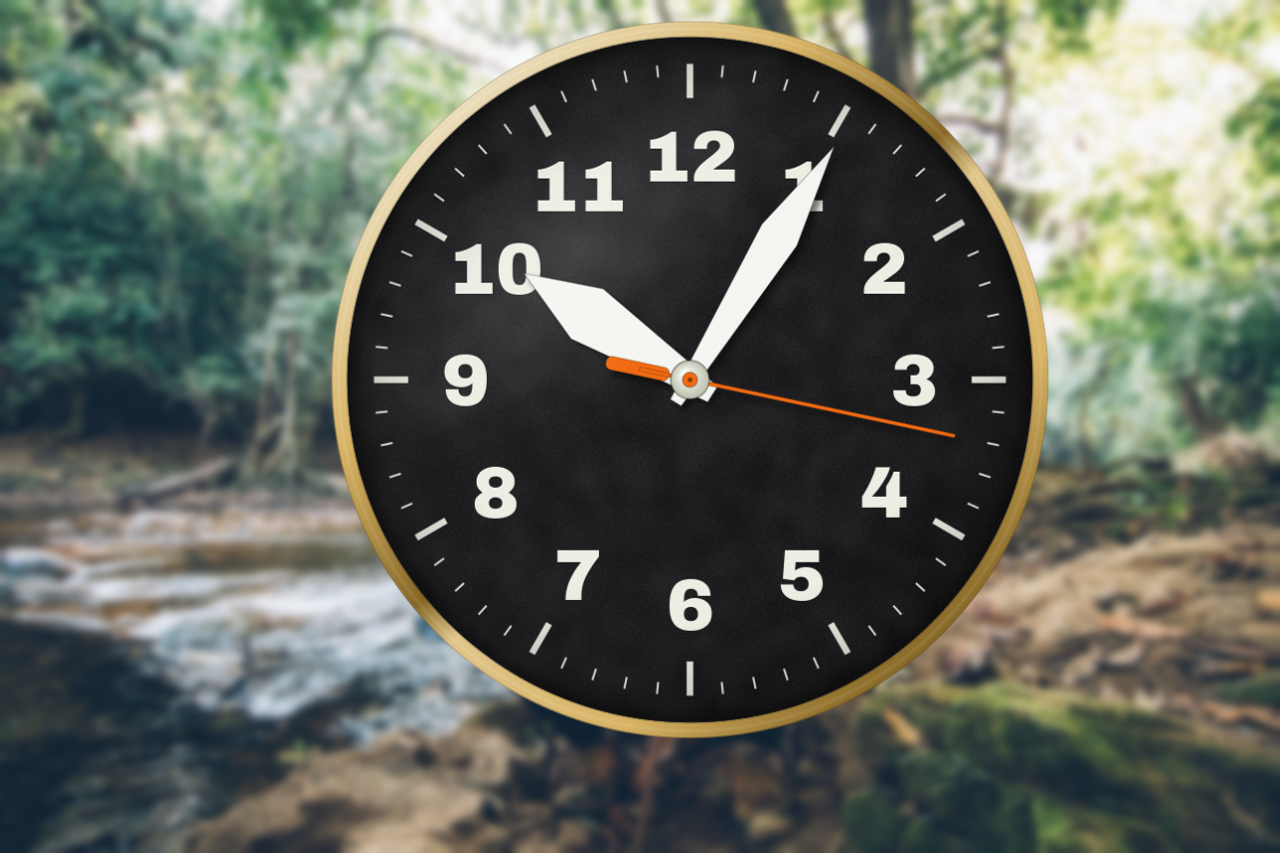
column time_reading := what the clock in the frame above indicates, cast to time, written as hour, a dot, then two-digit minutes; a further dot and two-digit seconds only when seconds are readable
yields 10.05.17
